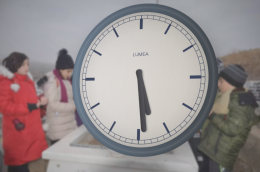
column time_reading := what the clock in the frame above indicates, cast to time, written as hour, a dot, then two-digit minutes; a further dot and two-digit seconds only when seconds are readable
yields 5.29
